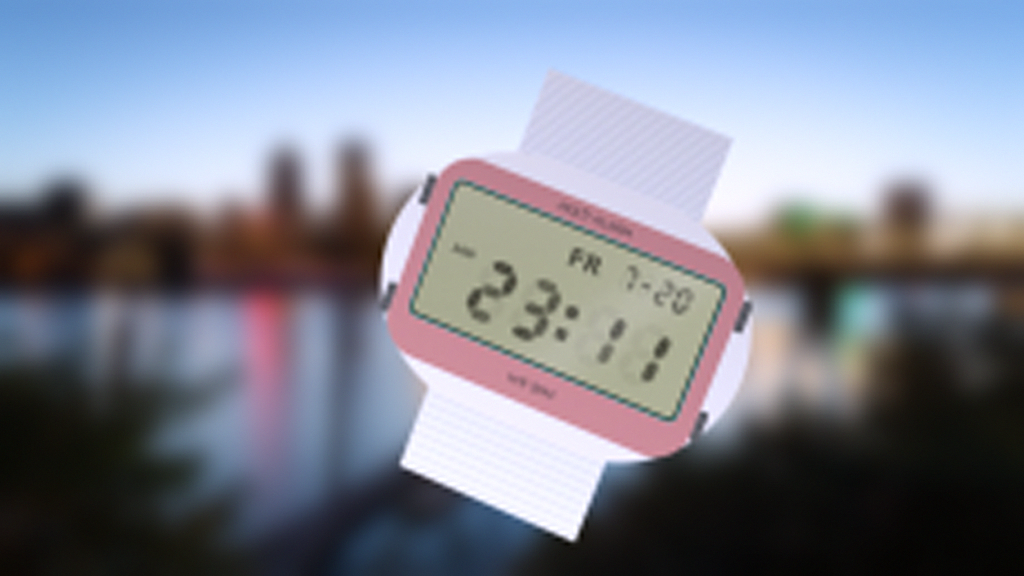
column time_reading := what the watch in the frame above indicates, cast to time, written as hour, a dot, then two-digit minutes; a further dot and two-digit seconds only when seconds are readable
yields 23.11
